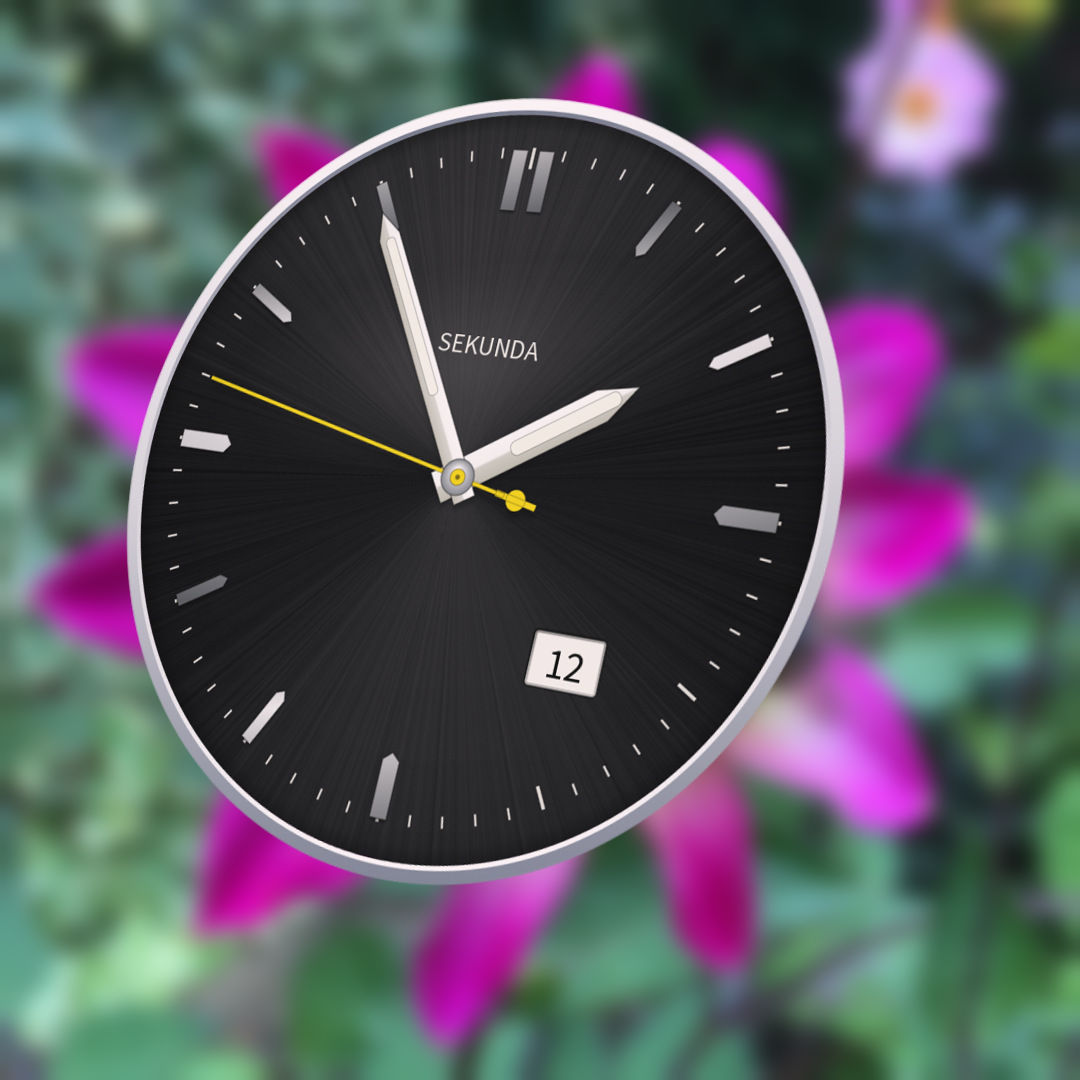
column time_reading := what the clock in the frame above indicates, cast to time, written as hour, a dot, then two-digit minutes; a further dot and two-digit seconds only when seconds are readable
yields 1.54.47
